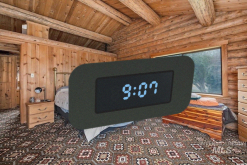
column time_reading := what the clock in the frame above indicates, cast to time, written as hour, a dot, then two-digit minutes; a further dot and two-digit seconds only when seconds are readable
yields 9.07
